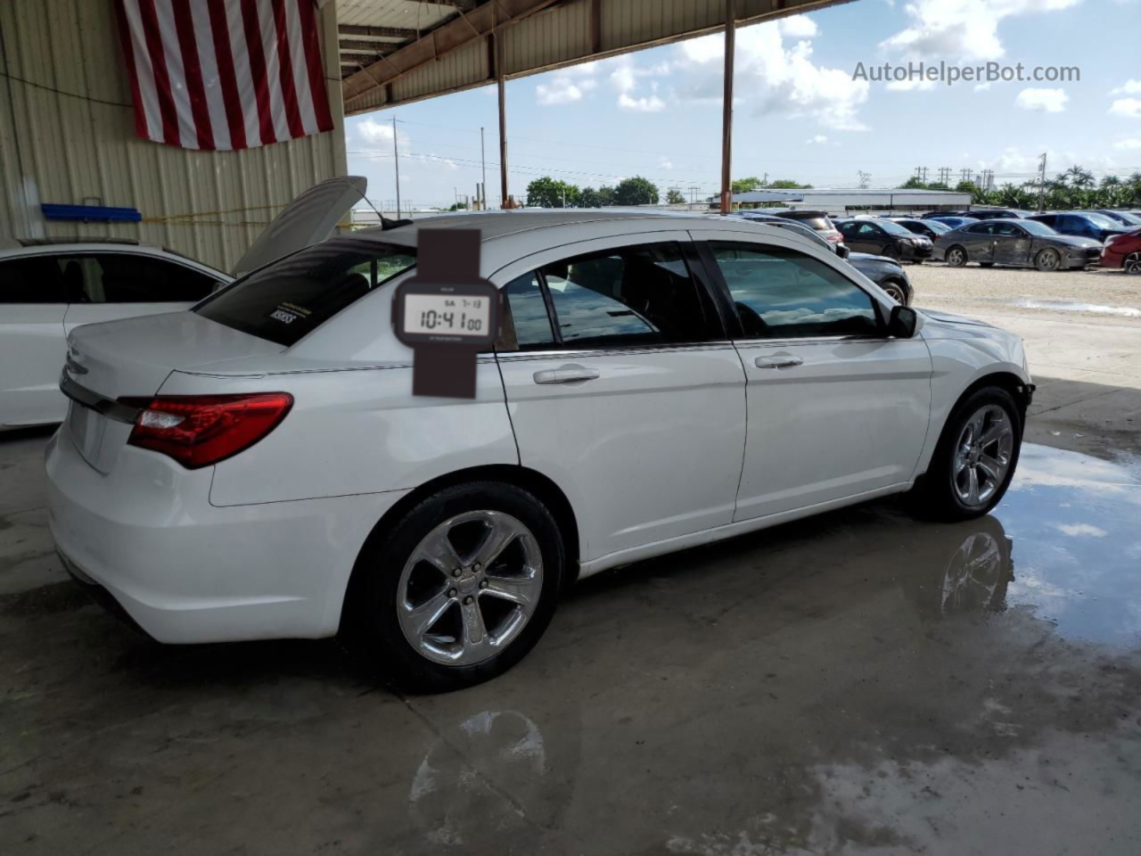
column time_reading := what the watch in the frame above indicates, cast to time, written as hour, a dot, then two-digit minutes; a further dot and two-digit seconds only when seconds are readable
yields 10.41.00
